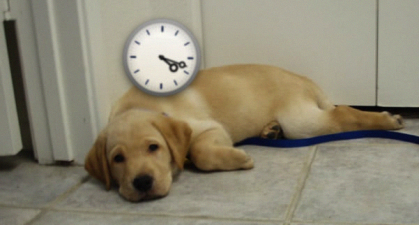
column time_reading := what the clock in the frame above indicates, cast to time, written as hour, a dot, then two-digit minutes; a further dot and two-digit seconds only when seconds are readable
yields 4.18
